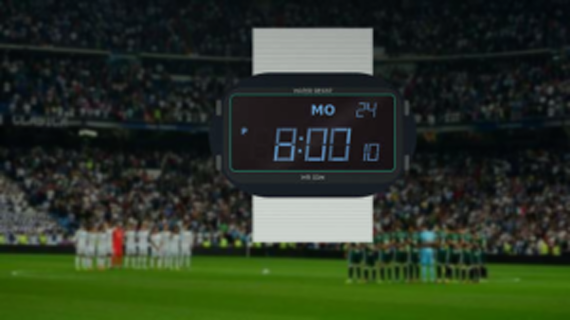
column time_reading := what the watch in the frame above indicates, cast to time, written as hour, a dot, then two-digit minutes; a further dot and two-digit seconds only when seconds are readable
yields 8.00.10
